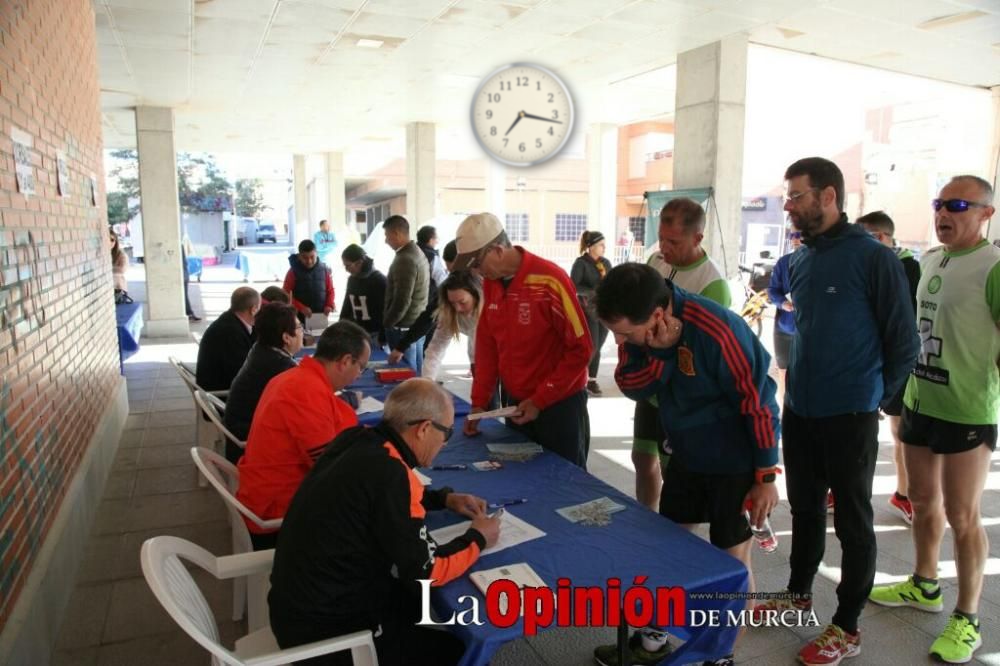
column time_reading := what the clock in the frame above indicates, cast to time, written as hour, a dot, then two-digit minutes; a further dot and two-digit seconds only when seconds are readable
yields 7.17
